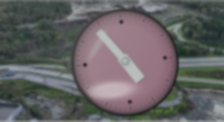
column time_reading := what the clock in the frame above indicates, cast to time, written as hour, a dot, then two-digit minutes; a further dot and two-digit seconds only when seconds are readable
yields 4.54
